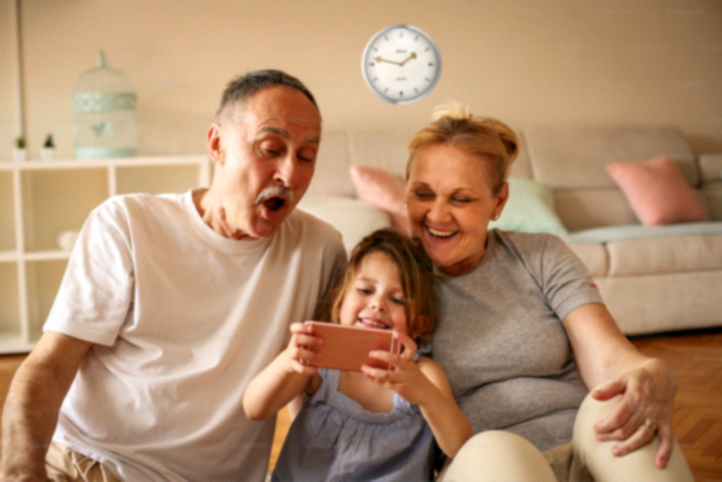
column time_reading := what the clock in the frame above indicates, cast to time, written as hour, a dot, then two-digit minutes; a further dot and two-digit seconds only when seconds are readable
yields 1.47
